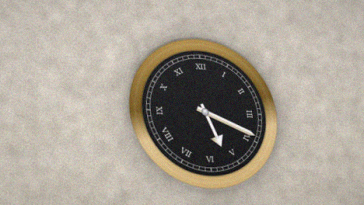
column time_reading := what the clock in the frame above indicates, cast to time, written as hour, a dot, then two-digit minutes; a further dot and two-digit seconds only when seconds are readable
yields 5.19
